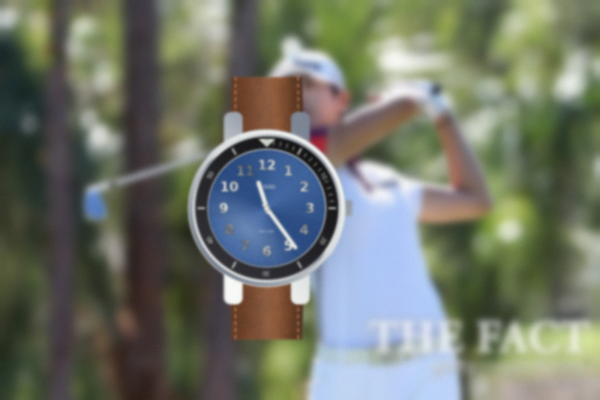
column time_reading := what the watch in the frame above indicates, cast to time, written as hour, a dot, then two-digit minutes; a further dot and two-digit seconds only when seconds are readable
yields 11.24
